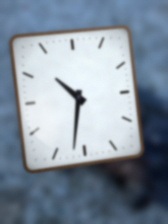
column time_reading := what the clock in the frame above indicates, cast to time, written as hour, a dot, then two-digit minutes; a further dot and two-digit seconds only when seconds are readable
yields 10.32
